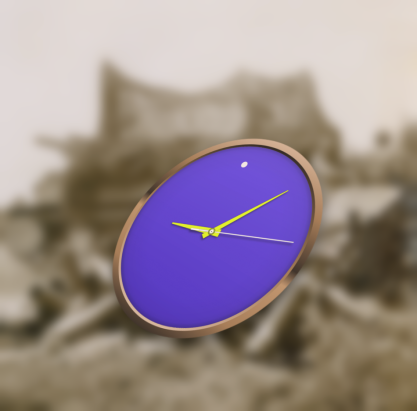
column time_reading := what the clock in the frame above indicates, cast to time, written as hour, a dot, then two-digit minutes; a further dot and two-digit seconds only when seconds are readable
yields 9.08.15
